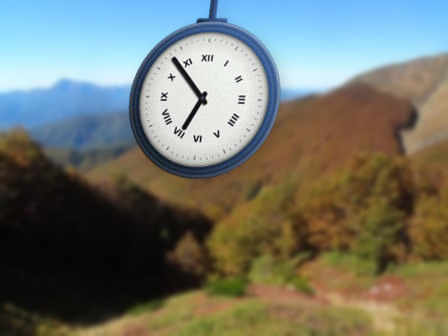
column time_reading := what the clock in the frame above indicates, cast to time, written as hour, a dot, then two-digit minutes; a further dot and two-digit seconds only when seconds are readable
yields 6.53
